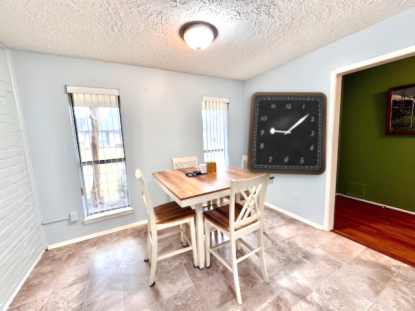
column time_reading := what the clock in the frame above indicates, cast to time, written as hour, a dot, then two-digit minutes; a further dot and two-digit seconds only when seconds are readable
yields 9.08
